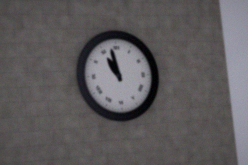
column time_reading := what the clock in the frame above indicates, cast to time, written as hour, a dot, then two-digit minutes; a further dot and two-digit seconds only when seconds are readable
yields 10.58
